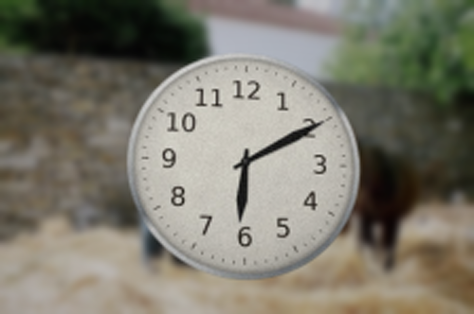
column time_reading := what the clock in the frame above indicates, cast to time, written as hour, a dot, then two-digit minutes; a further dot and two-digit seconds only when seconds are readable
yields 6.10
